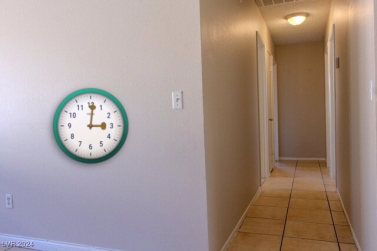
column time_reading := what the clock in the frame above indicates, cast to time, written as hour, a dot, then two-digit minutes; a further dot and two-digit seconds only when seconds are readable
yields 3.01
